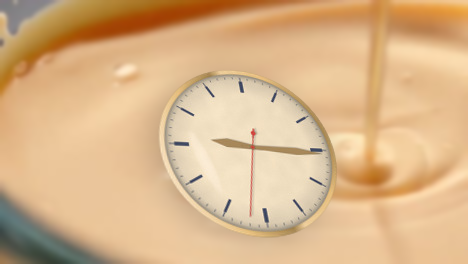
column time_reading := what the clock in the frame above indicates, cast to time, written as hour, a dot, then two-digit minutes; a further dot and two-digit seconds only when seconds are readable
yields 9.15.32
